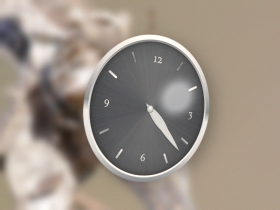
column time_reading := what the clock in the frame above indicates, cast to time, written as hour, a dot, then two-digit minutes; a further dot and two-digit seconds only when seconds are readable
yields 4.22
